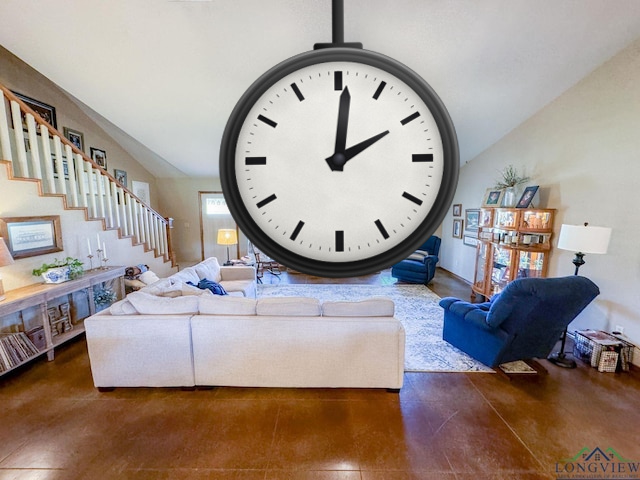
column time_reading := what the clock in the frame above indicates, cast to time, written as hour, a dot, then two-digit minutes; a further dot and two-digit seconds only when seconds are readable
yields 2.01
